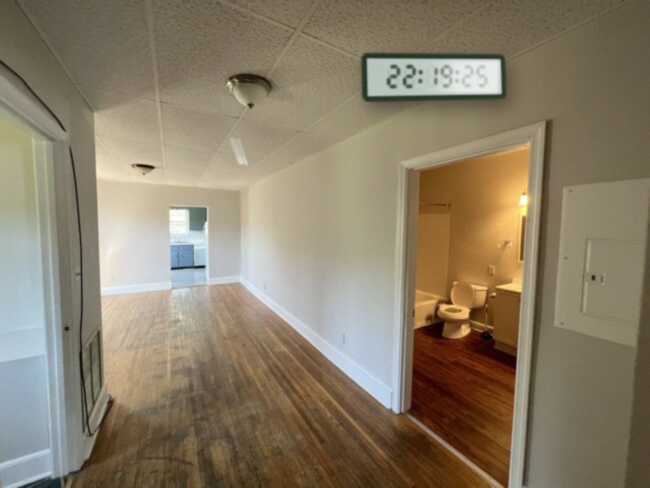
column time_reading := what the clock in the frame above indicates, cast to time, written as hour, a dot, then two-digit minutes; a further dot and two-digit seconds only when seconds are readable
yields 22.19.25
